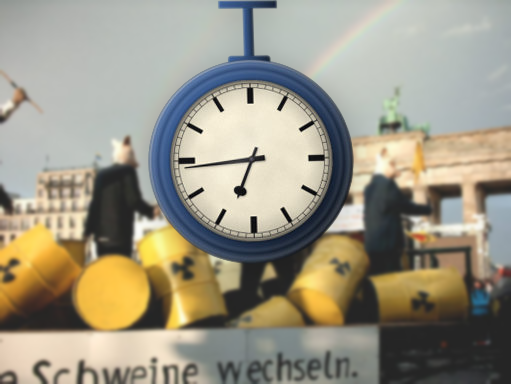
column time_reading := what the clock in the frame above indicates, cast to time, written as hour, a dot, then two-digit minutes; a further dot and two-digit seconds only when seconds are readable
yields 6.44
